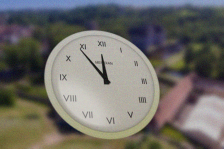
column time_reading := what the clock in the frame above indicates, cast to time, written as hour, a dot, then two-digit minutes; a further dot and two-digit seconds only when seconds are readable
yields 11.54
